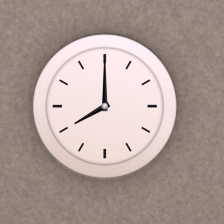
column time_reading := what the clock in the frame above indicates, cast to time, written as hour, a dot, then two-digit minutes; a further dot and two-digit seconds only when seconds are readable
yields 8.00
